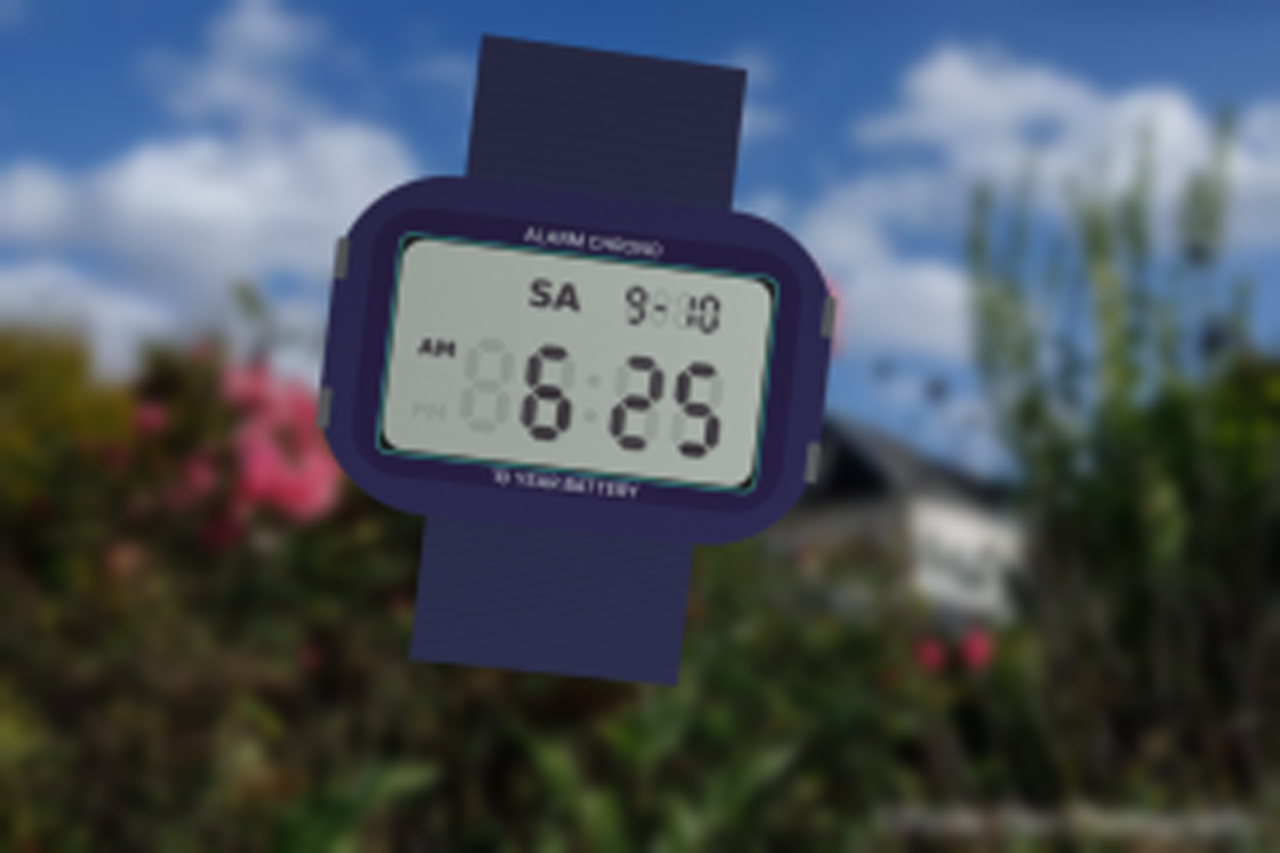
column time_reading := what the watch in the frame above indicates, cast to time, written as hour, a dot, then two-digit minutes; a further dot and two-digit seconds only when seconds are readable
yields 6.25
